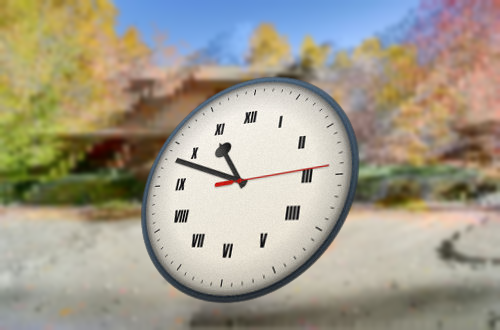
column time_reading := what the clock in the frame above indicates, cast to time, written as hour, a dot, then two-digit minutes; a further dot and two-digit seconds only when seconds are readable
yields 10.48.14
